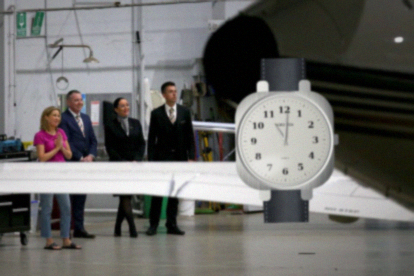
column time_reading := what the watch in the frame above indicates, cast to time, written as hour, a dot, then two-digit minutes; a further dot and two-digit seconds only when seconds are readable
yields 11.01
